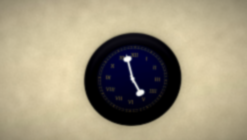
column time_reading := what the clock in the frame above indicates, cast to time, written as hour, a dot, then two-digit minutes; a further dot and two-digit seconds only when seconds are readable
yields 4.57
